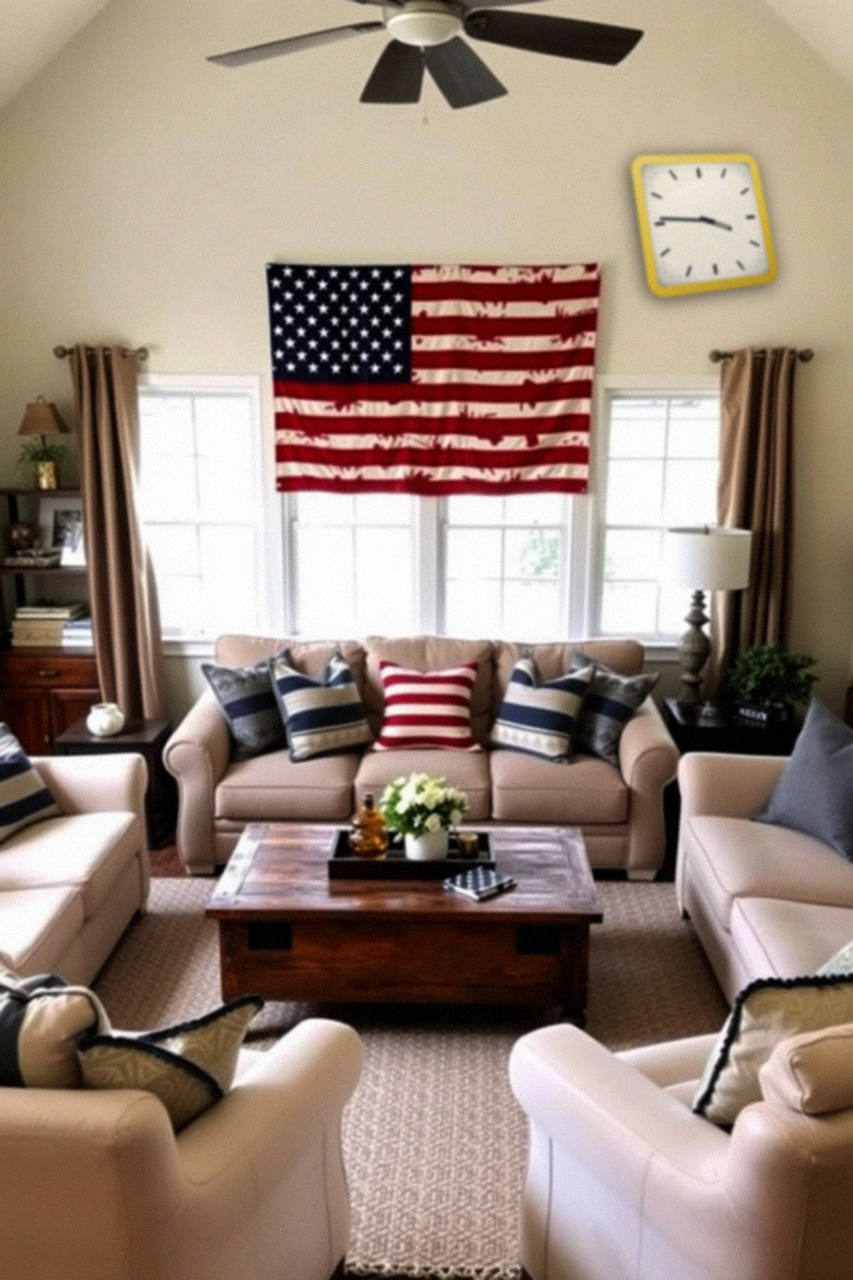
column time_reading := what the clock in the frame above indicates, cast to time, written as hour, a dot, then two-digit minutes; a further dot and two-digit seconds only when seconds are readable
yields 3.46
